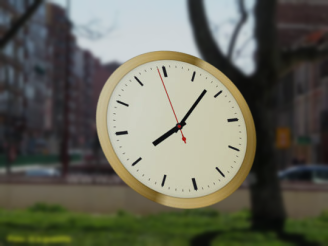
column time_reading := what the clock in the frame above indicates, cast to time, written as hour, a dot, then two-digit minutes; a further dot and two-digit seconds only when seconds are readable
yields 8.07.59
